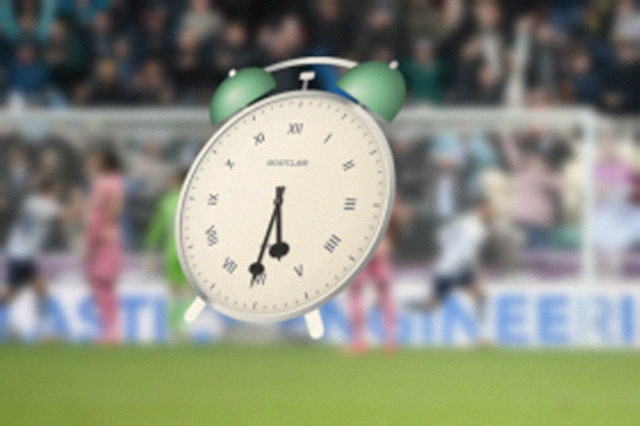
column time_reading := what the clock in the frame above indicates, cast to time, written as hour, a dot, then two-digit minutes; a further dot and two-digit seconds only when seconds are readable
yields 5.31
